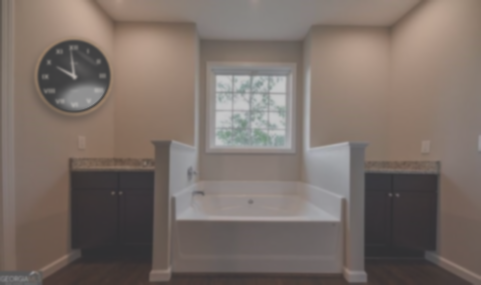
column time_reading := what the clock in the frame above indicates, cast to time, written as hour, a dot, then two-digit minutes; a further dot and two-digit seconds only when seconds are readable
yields 9.59
